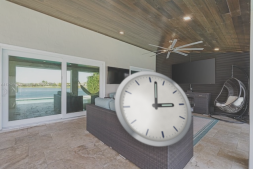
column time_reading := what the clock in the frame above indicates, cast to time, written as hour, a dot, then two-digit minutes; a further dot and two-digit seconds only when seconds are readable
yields 3.02
